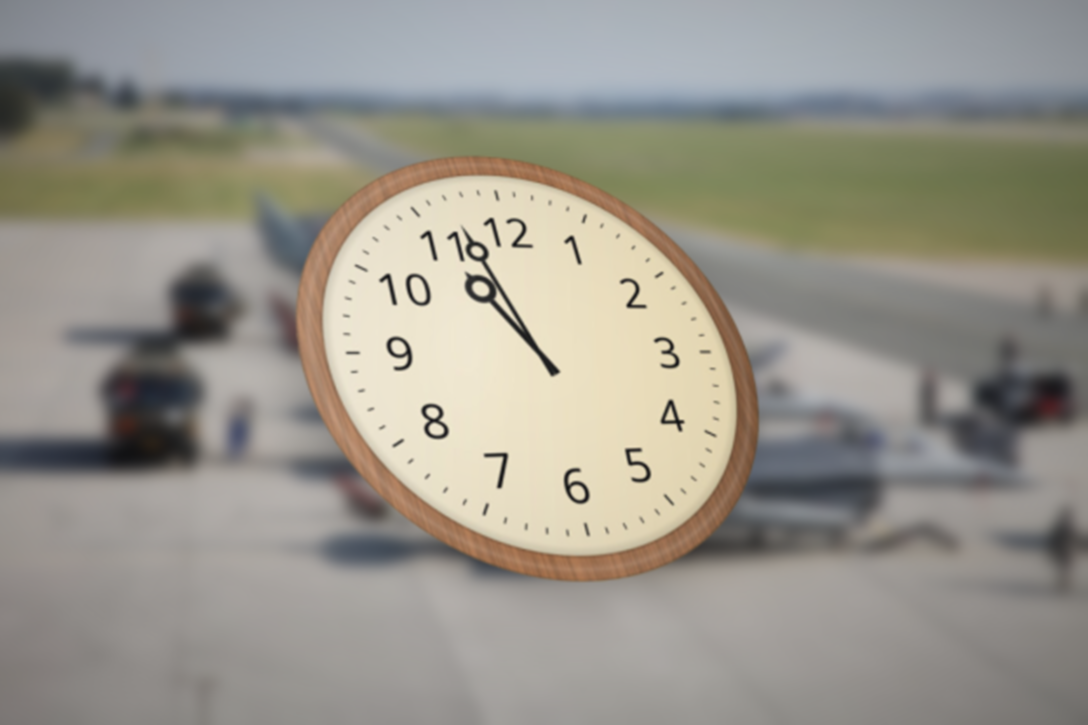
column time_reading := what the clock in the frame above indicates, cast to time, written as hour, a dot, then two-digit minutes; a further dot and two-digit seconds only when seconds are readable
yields 10.57
